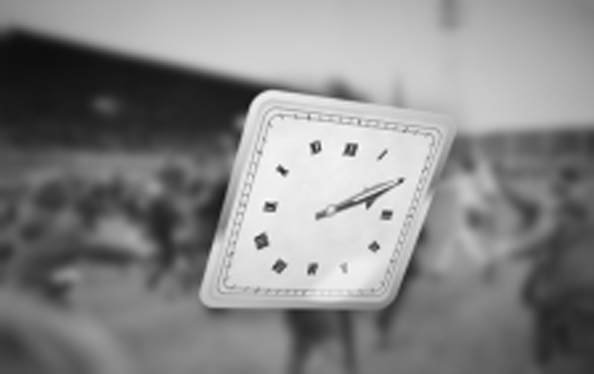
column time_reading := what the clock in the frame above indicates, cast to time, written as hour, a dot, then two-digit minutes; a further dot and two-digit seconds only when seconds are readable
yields 2.10
